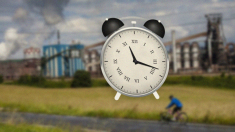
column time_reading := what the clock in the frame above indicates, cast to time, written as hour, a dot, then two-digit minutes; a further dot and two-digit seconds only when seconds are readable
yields 11.18
